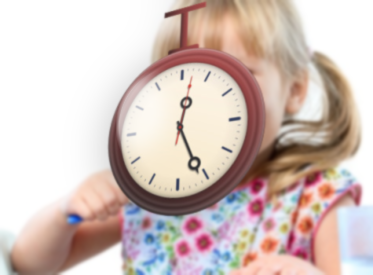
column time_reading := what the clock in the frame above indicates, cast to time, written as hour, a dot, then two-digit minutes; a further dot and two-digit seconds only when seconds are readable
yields 12.26.02
